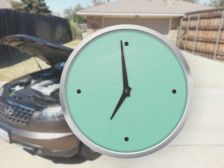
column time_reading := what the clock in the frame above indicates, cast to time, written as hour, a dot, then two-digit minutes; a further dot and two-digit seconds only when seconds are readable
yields 6.59
